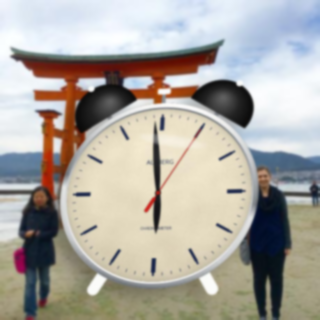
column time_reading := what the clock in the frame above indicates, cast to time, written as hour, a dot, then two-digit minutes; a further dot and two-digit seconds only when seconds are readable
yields 5.59.05
